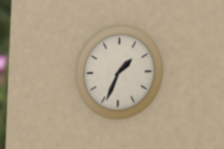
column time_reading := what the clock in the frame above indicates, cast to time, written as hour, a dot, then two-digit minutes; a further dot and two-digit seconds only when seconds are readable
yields 1.34
